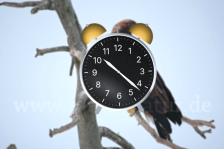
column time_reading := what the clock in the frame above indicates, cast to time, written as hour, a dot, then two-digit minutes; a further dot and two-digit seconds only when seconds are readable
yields 10.22
